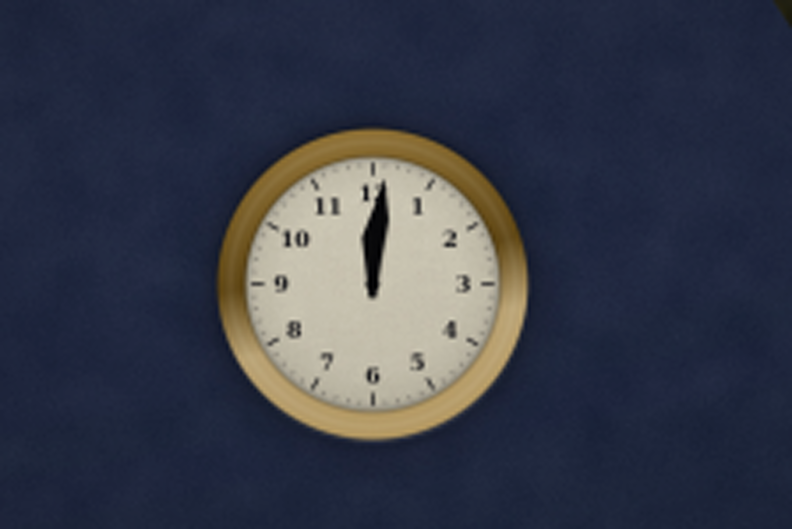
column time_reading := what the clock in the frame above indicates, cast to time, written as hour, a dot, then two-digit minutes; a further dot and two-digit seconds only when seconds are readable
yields 12.01
